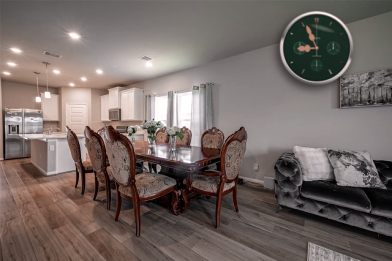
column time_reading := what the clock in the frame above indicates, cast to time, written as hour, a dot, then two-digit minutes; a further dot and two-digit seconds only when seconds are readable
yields 8.56
